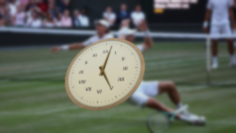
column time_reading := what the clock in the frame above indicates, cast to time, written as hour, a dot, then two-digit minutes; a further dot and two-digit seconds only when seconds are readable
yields 5.02
